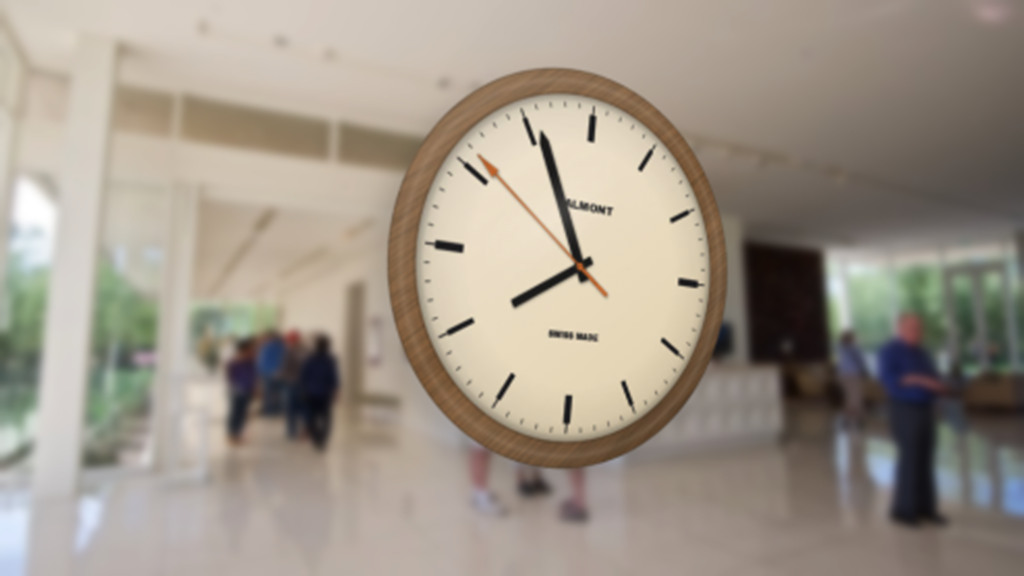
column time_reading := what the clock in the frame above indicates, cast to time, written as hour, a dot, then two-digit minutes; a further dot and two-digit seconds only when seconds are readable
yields 7.55.51
